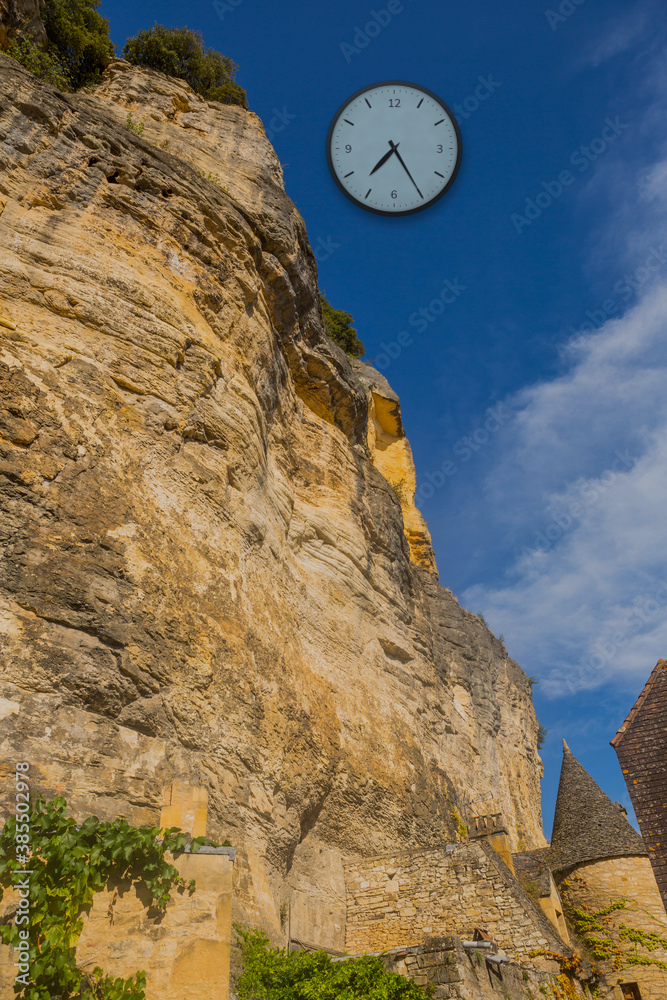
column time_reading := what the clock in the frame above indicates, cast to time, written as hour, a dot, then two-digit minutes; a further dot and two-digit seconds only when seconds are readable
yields 7.25
